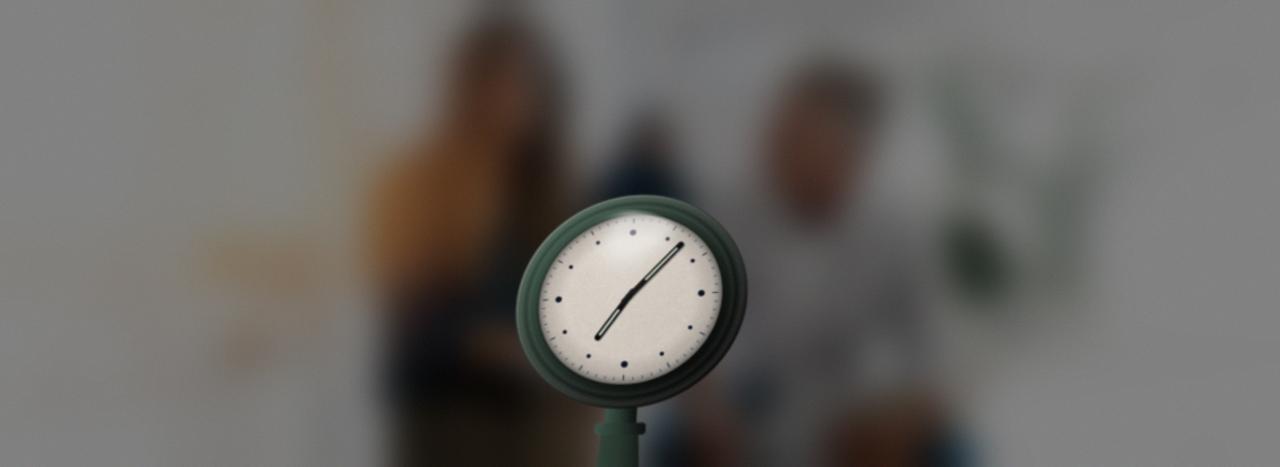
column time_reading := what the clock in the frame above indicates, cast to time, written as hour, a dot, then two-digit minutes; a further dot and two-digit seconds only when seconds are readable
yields 7.07
